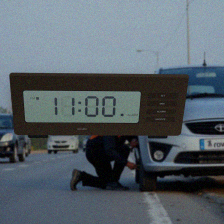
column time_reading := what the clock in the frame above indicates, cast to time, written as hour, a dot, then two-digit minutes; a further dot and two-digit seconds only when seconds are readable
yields 11.00
